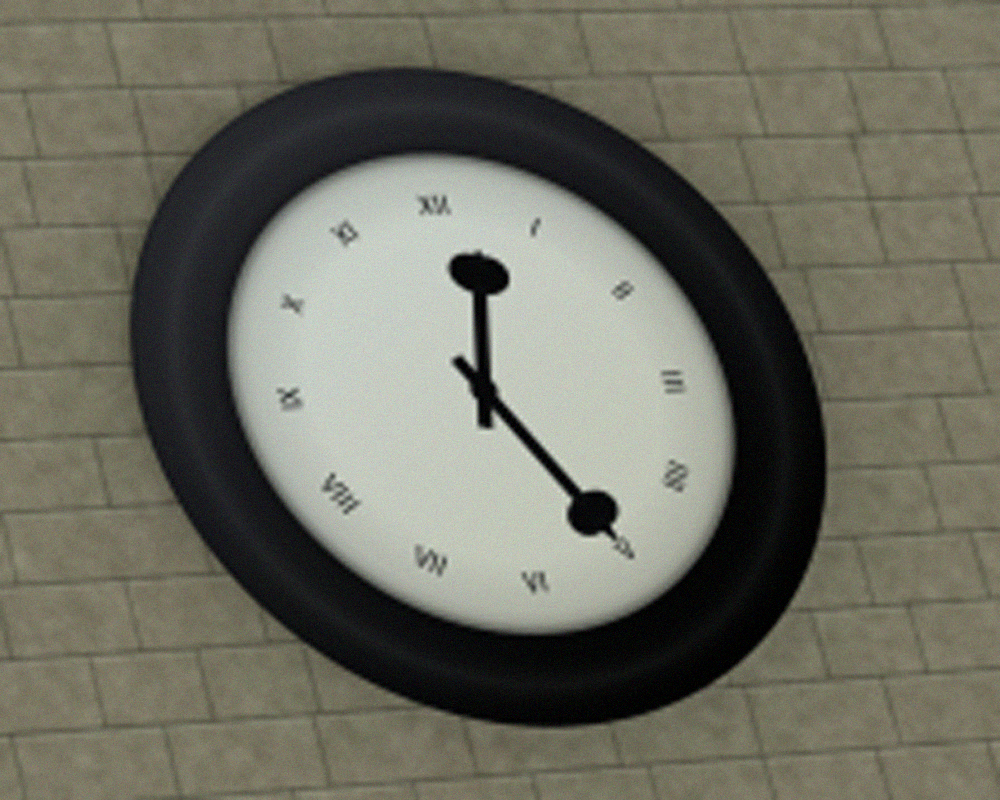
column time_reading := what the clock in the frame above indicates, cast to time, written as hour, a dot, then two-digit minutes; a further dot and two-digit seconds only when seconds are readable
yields 12.25
